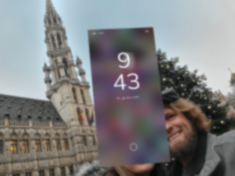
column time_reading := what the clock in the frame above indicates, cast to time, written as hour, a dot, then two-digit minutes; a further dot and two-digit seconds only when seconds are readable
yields 9.43
